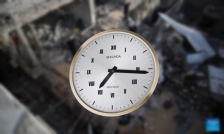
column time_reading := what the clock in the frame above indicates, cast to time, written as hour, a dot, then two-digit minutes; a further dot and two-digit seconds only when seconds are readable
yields 7.16
